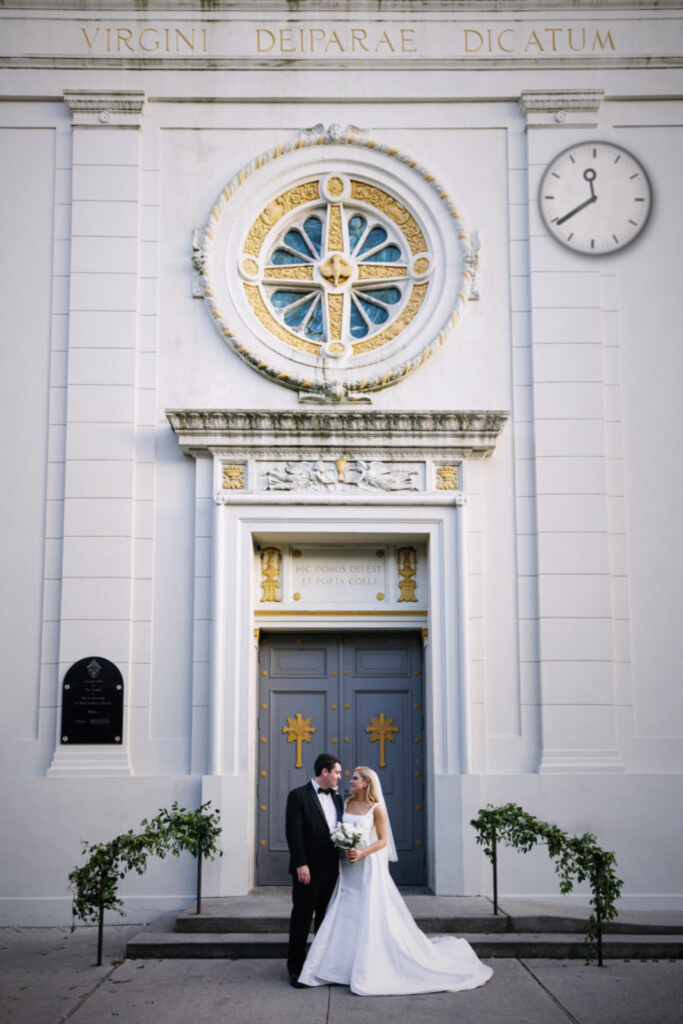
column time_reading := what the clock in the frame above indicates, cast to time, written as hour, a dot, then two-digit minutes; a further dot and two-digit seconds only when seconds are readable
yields 11.39
